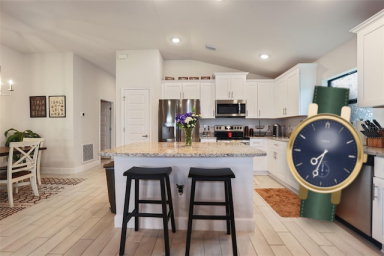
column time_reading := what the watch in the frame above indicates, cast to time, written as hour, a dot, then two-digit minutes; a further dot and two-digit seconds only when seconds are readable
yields 7.33
